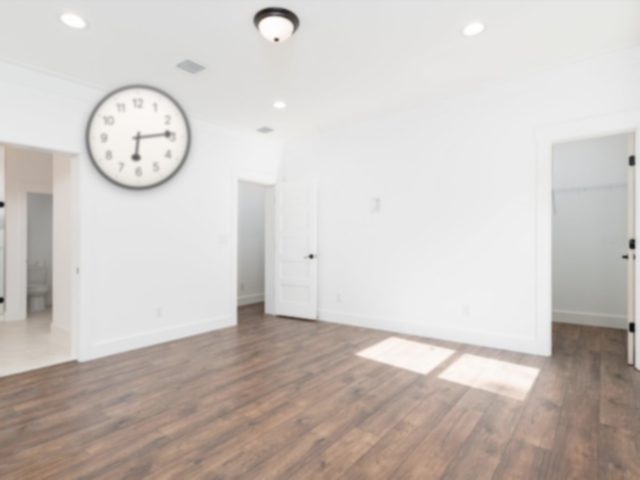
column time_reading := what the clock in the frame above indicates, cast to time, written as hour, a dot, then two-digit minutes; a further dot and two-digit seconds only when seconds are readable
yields 6.14
